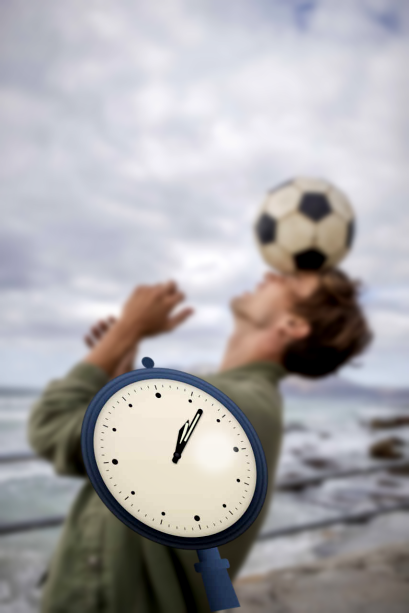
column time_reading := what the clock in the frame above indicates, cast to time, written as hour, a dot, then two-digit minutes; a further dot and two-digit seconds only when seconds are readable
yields 1.07
